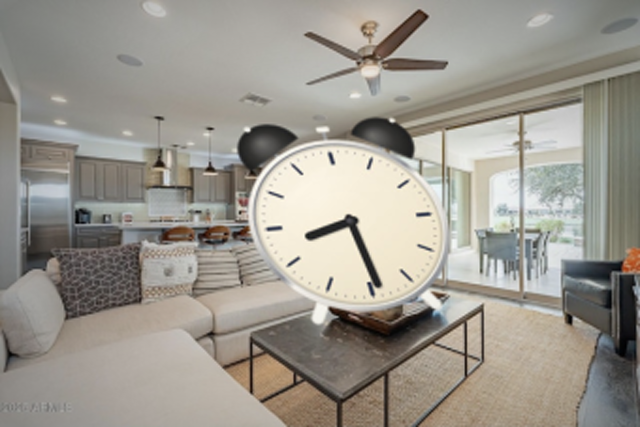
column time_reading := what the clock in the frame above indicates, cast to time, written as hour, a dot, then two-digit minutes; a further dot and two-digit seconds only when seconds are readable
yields 8.29
